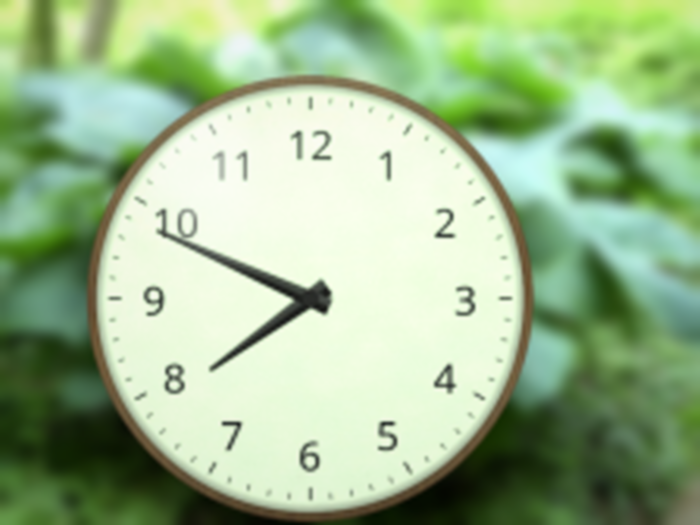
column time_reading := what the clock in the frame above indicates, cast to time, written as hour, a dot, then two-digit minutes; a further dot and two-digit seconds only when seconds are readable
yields 7.49
